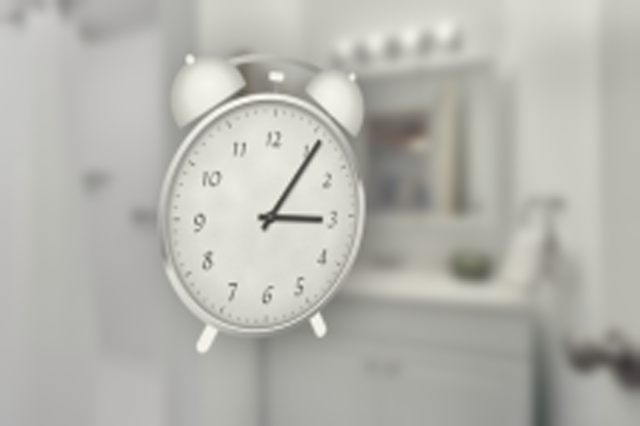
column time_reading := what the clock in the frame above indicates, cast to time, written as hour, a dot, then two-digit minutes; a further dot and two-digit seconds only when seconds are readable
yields 3.06
